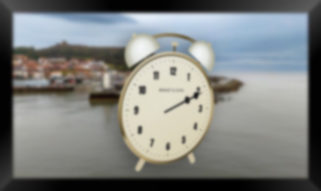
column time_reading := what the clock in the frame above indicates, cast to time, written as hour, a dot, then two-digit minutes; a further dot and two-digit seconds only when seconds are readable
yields 2.11
